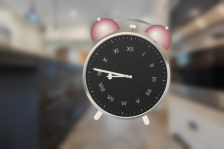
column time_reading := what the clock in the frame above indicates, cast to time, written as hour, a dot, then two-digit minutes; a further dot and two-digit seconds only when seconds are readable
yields 8.46
